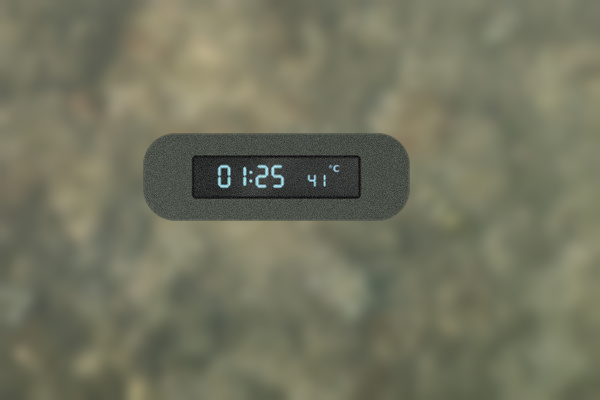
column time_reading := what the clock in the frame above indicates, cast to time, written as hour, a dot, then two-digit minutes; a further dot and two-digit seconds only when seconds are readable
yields 1.25
